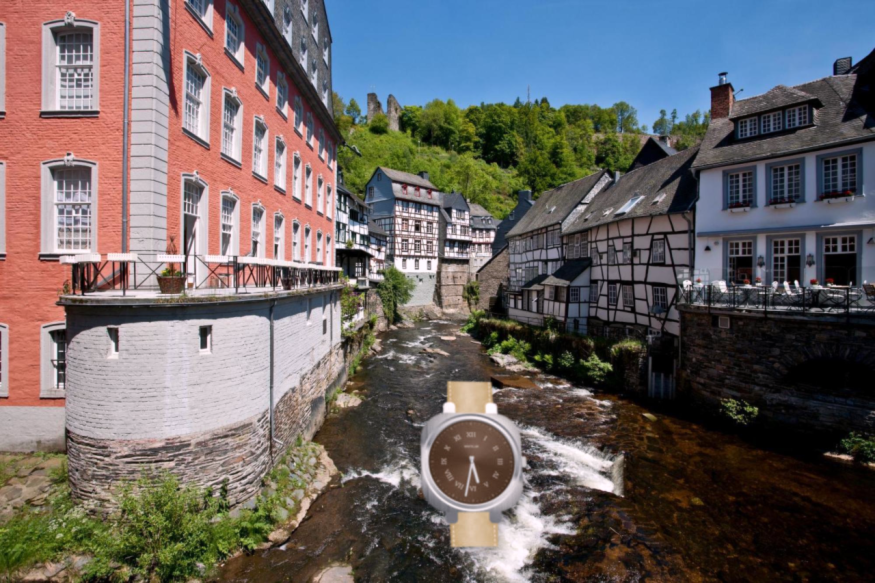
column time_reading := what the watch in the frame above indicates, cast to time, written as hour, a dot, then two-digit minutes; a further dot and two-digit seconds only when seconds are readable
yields 5.32
